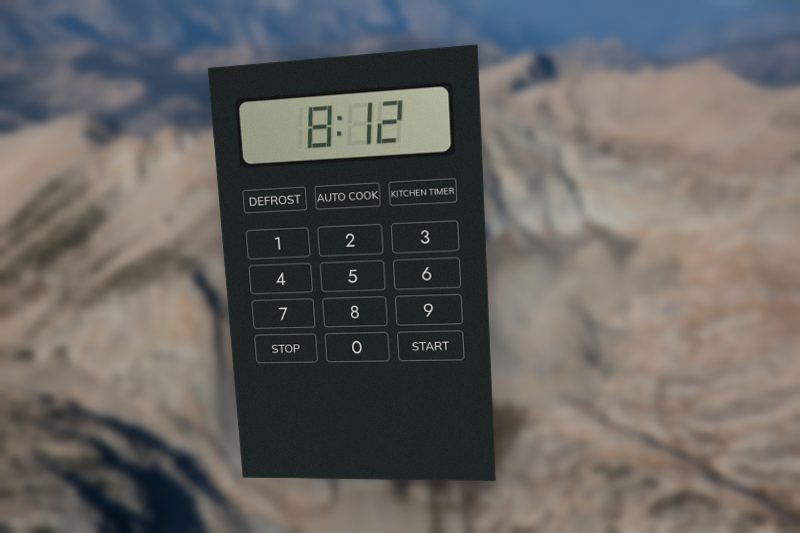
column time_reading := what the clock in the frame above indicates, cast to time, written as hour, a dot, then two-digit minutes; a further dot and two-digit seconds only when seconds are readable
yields 8.12
